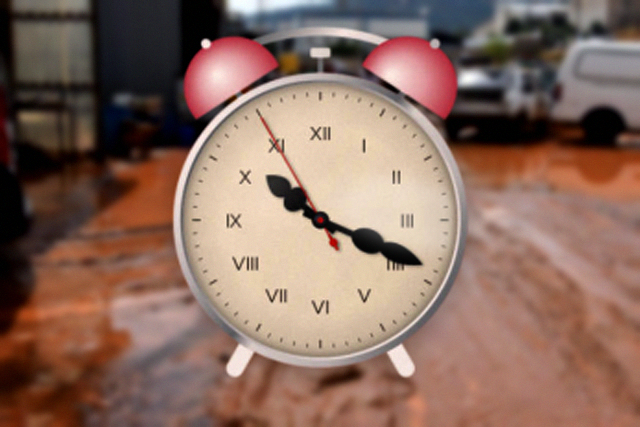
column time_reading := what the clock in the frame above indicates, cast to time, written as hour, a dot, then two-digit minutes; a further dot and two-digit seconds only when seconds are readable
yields 10.18.55
